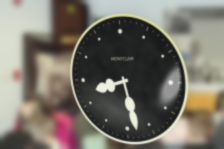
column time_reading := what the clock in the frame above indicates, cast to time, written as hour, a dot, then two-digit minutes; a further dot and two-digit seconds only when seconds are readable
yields 8.28
